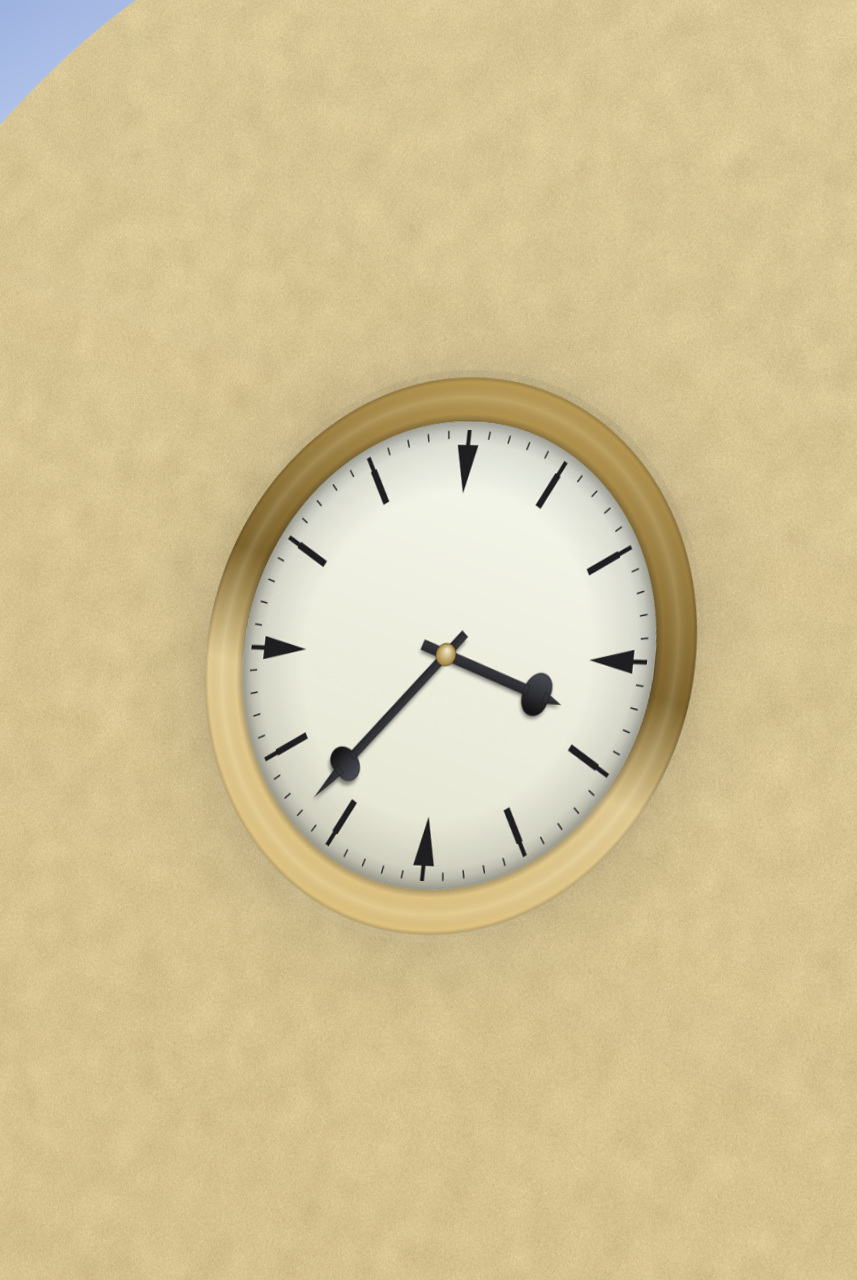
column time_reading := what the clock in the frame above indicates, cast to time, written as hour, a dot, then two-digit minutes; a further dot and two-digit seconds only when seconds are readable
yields 3.37
